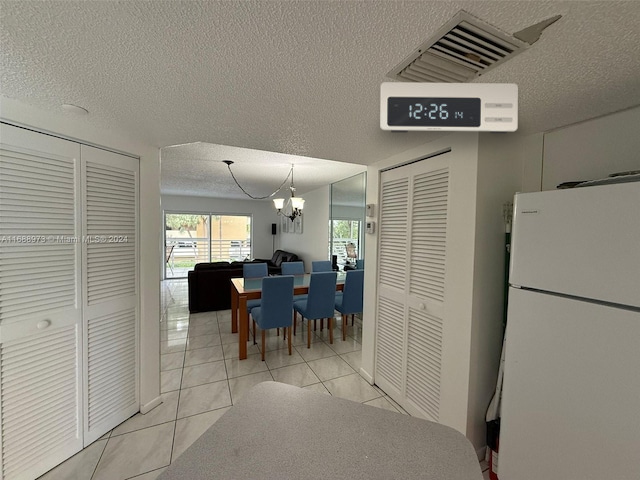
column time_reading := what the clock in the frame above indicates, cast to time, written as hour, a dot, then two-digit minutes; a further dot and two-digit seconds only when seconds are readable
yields 12.26.14
